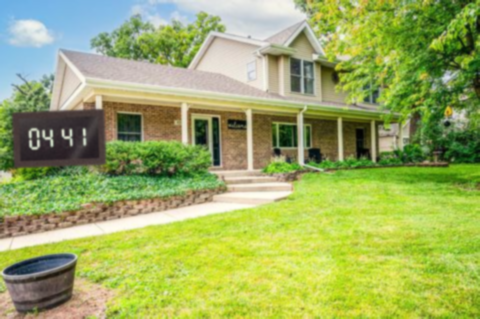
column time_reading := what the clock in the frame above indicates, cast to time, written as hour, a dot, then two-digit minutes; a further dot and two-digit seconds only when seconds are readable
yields 4.41
